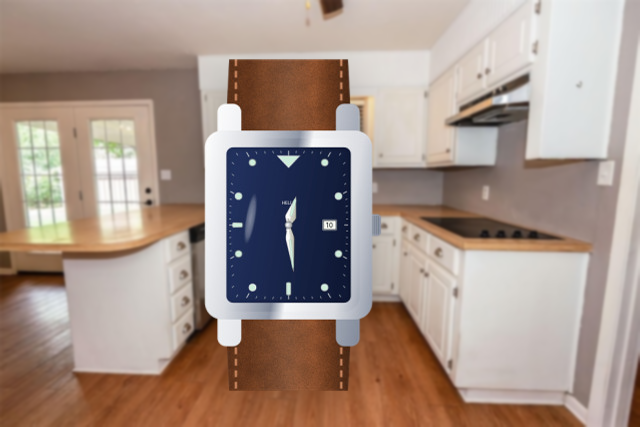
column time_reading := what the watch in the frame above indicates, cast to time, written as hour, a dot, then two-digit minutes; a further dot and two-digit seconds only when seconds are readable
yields 12.29
